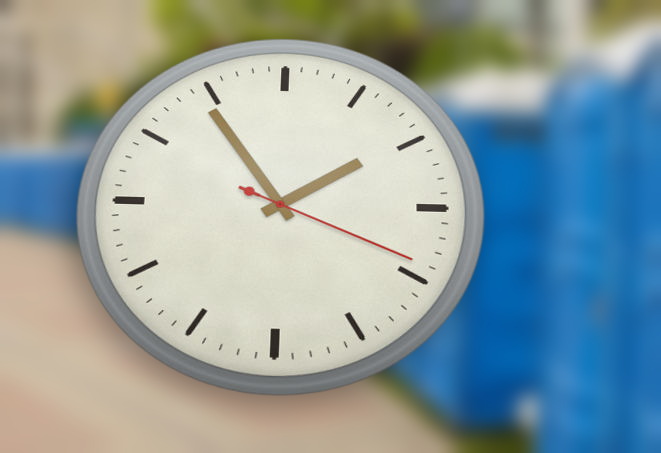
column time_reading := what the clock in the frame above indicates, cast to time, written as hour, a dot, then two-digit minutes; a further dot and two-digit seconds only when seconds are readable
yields 1.54.19
